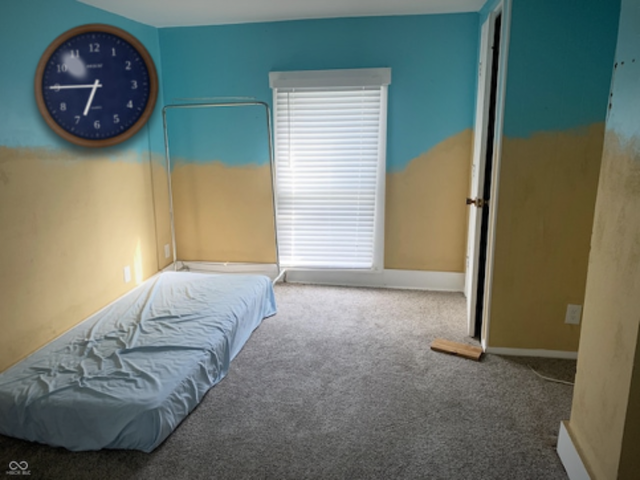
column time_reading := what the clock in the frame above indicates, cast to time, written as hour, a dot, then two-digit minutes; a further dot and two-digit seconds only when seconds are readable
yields 6.45
